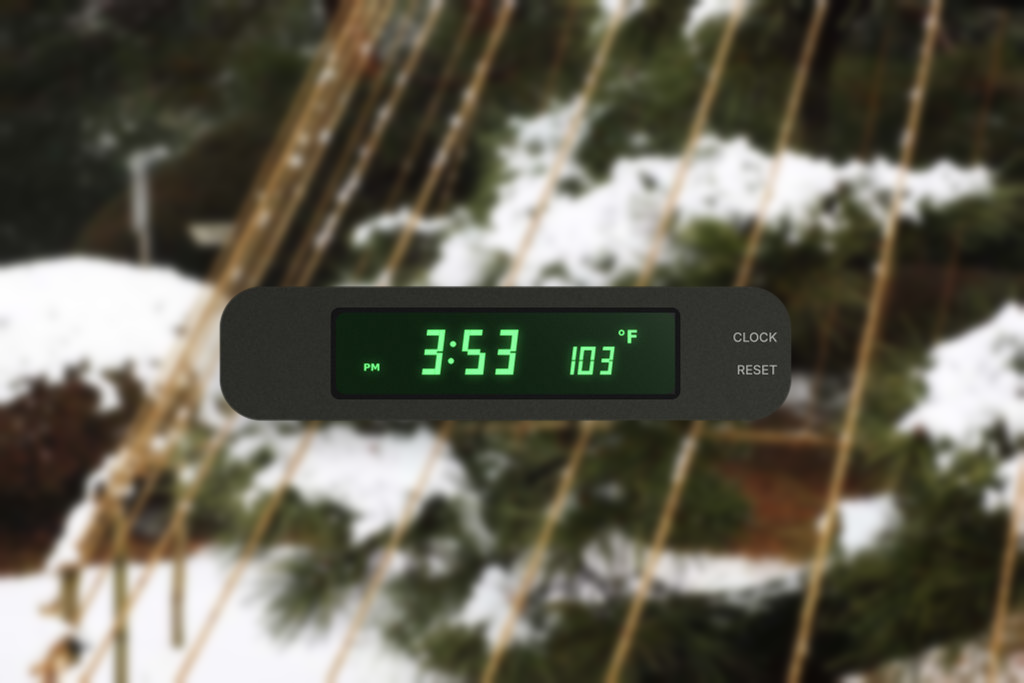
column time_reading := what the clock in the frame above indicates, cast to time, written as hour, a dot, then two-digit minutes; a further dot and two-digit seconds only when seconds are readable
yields 3.53
